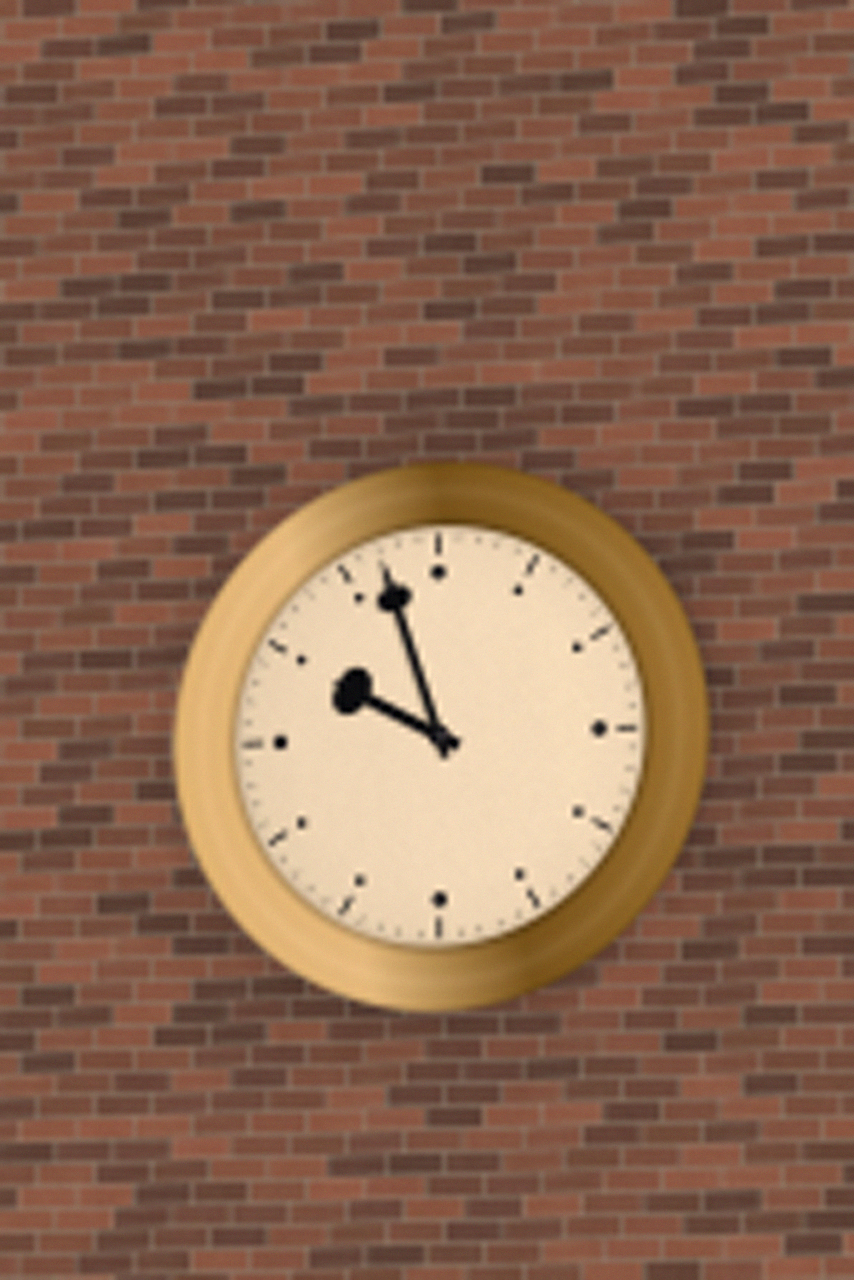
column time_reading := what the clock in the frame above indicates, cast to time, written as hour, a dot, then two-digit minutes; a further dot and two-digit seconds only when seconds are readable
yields 9.57
